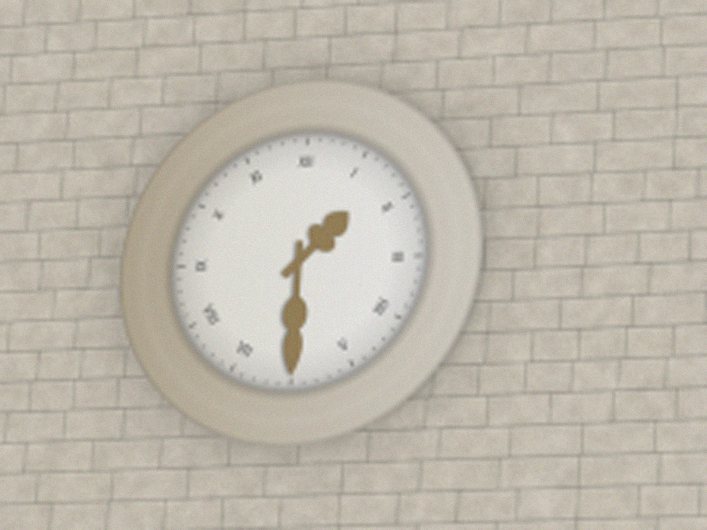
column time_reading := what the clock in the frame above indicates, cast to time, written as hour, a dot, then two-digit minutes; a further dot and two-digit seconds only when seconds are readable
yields 1.30
